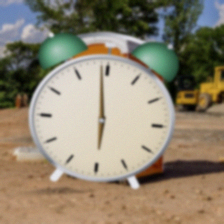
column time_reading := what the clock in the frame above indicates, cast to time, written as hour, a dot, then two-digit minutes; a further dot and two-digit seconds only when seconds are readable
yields 5.59
